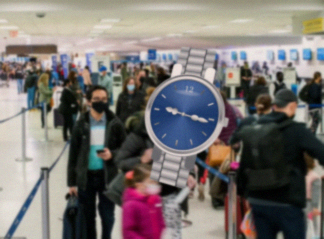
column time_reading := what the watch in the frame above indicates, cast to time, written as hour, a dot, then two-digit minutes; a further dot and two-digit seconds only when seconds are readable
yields 9.16
